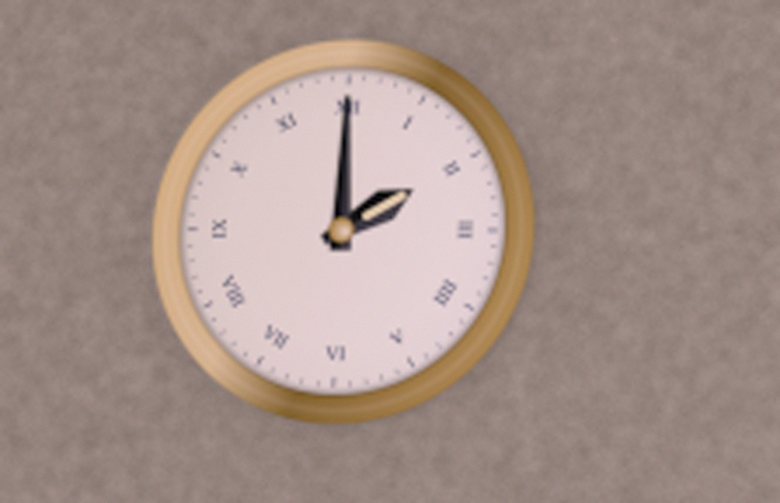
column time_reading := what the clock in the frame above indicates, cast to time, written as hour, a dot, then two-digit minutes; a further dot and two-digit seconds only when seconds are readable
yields 2.00
